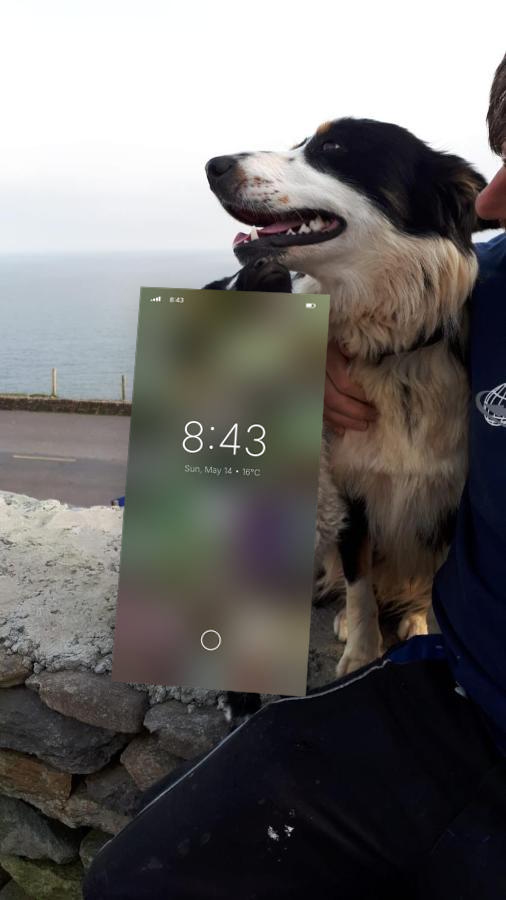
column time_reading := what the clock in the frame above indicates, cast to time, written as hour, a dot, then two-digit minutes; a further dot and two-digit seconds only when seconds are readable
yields 8.43
